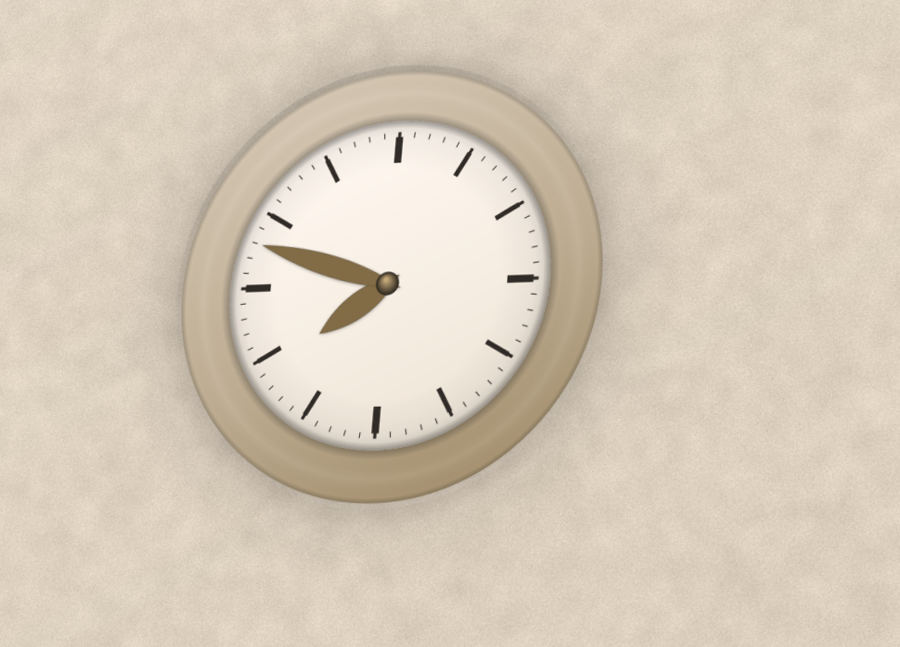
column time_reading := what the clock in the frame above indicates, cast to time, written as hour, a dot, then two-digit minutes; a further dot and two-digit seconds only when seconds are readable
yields 7.48
